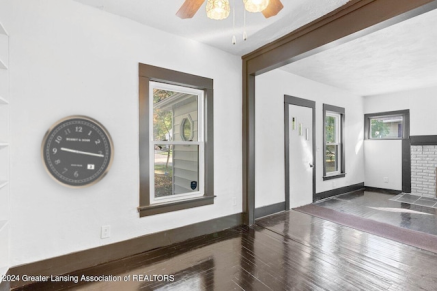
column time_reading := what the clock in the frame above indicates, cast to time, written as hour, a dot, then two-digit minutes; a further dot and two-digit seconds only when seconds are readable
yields 9.16
